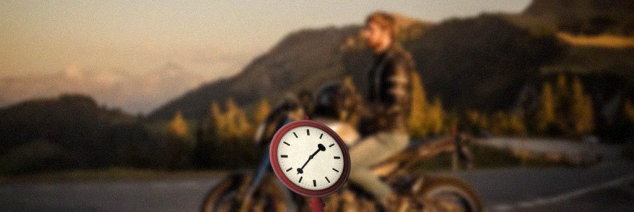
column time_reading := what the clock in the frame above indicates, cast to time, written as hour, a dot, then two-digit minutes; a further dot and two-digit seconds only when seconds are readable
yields 1.37
